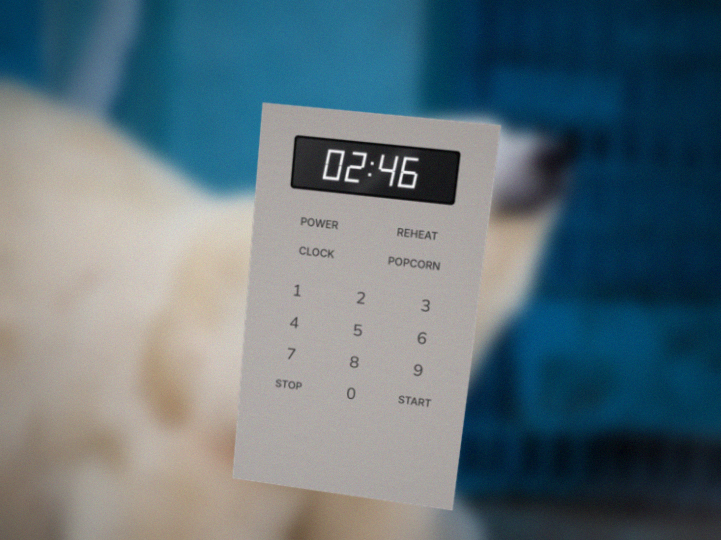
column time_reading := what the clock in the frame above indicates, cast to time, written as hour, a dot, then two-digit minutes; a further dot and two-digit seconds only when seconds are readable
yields 2.46
